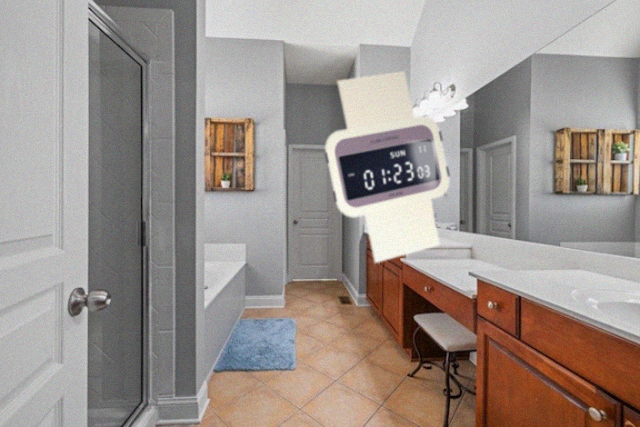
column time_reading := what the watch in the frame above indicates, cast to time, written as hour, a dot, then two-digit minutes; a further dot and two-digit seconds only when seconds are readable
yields 1.23.03
